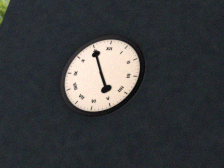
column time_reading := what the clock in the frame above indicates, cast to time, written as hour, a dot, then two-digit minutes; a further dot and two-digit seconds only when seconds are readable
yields 4.55
